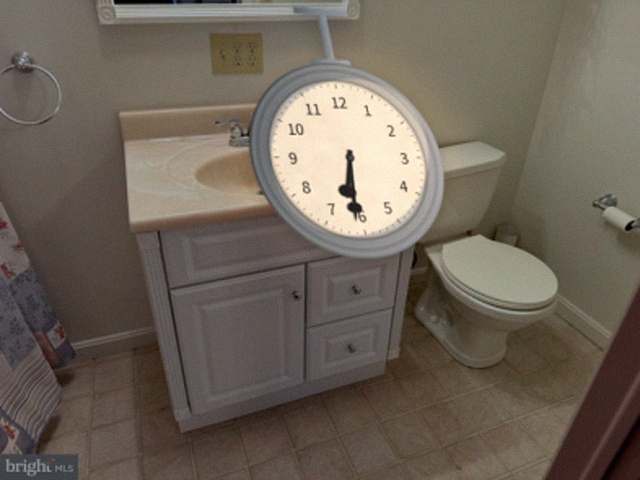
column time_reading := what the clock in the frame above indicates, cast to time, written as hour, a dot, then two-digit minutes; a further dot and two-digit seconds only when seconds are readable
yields 6.31
